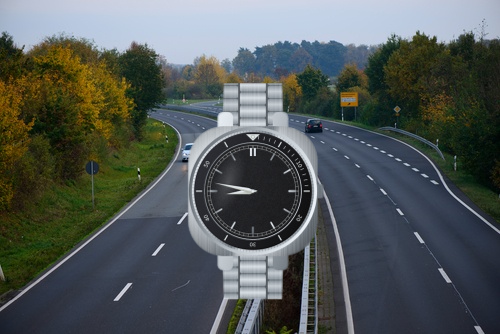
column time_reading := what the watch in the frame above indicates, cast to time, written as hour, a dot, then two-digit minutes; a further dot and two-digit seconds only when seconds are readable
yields 8.47
